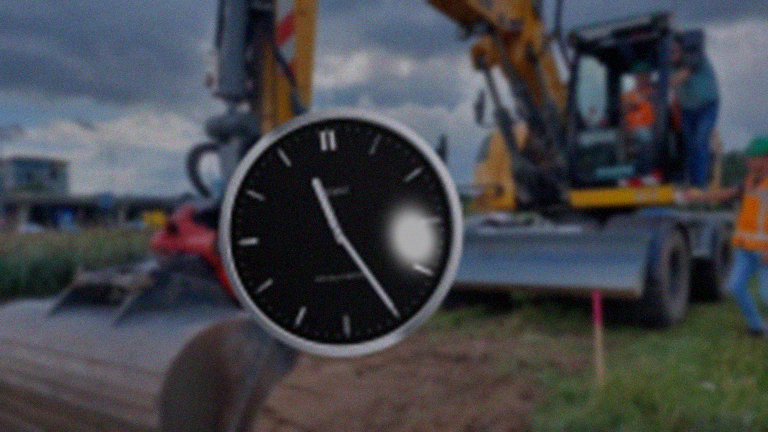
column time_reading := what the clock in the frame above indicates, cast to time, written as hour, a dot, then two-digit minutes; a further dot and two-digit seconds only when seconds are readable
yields 11.25
